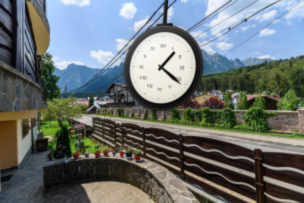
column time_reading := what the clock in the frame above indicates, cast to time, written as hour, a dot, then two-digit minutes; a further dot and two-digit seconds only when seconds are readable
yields 1.21
